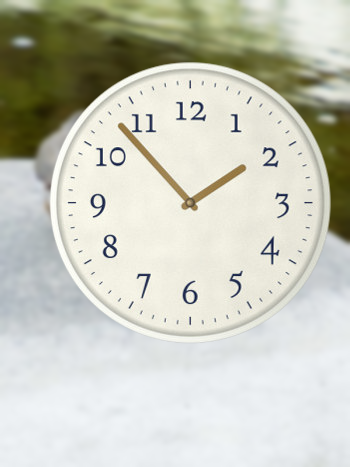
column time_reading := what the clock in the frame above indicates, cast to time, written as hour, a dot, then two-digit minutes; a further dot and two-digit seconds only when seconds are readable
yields 1.53
